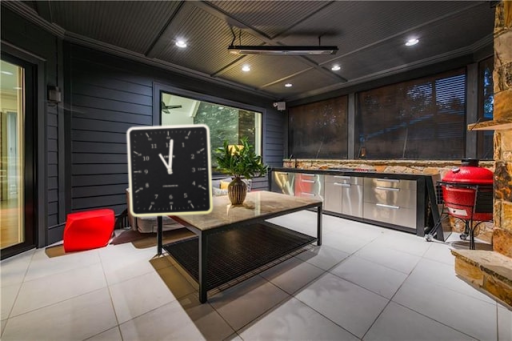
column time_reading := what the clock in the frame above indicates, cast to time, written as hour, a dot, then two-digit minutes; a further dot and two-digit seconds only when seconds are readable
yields 11.01
